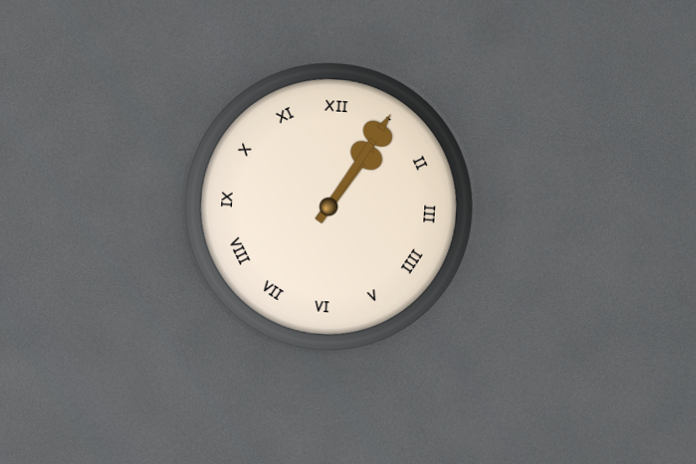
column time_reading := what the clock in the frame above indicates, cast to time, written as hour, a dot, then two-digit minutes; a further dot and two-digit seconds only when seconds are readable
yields 1.05
